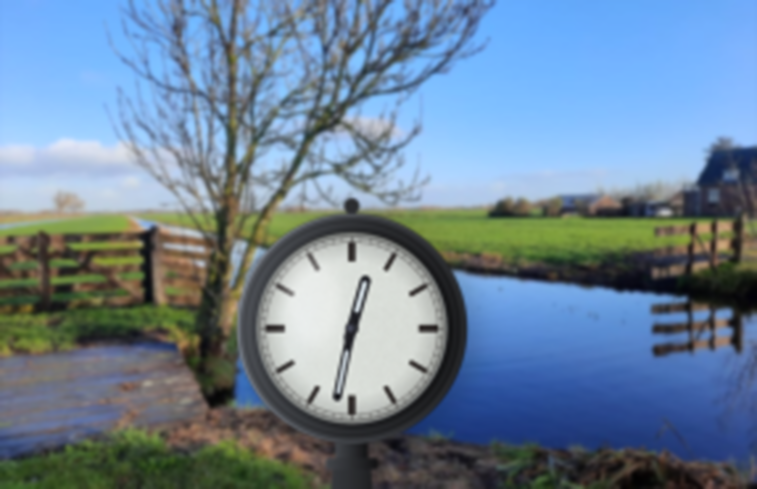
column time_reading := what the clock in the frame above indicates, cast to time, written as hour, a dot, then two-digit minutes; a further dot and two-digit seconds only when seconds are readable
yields 12.32
